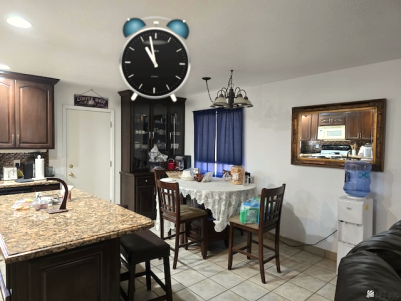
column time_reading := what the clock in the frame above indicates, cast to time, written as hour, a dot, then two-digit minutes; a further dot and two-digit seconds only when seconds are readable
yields 10.58
